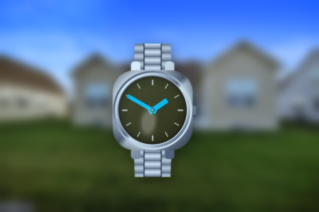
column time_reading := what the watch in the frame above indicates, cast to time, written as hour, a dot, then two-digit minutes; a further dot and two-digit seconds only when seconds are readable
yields 1.50
